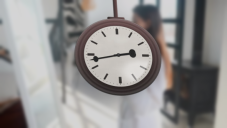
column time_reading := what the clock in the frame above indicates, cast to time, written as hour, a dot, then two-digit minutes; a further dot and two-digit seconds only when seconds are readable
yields 2.43
